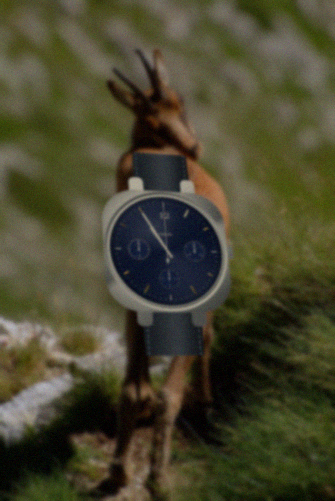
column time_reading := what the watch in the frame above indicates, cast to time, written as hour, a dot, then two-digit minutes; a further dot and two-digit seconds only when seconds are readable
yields 10.55
